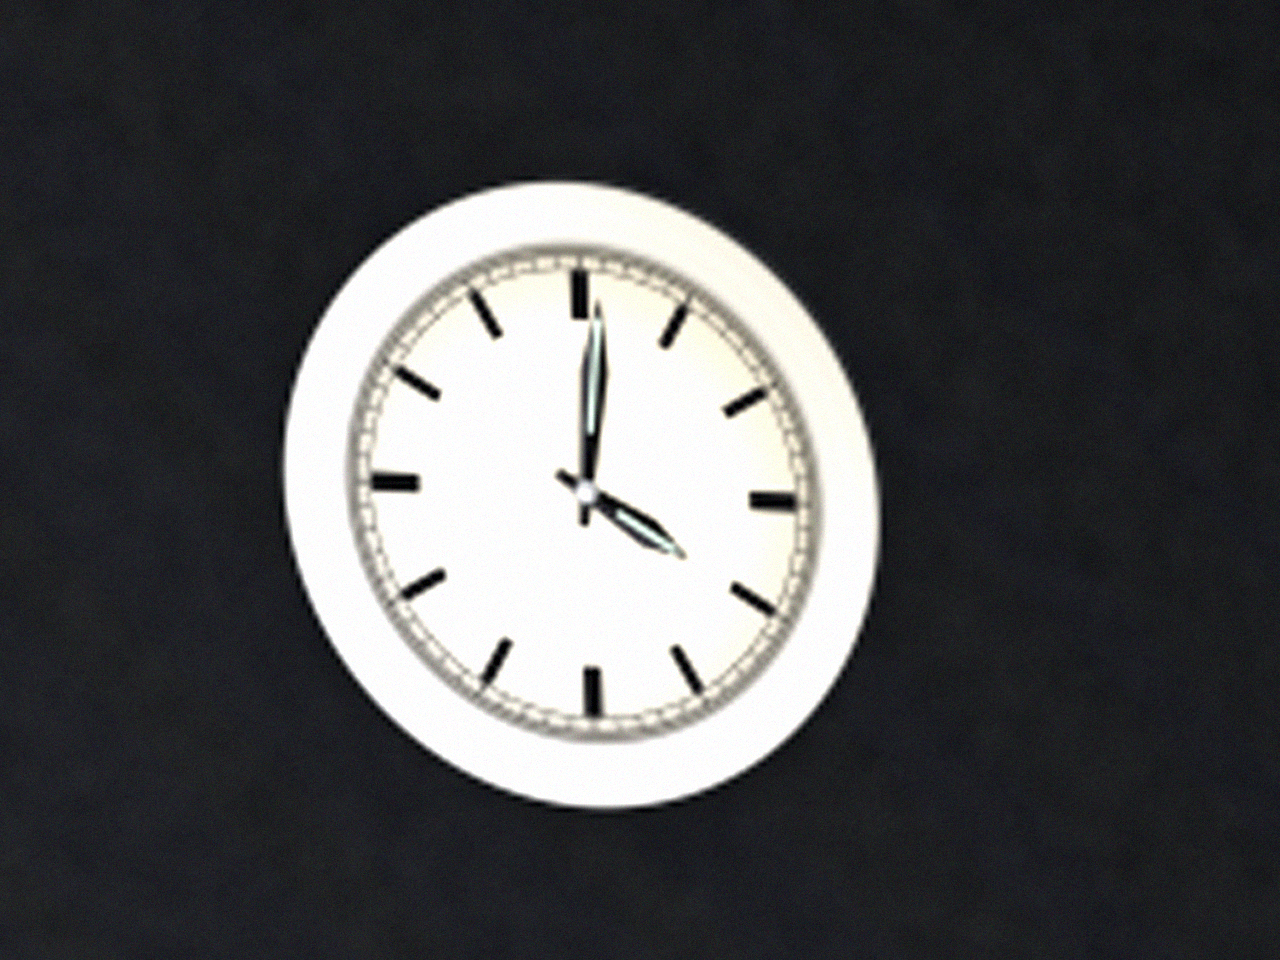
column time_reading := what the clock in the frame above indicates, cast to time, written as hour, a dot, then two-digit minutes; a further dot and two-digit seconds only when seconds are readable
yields 4.01
